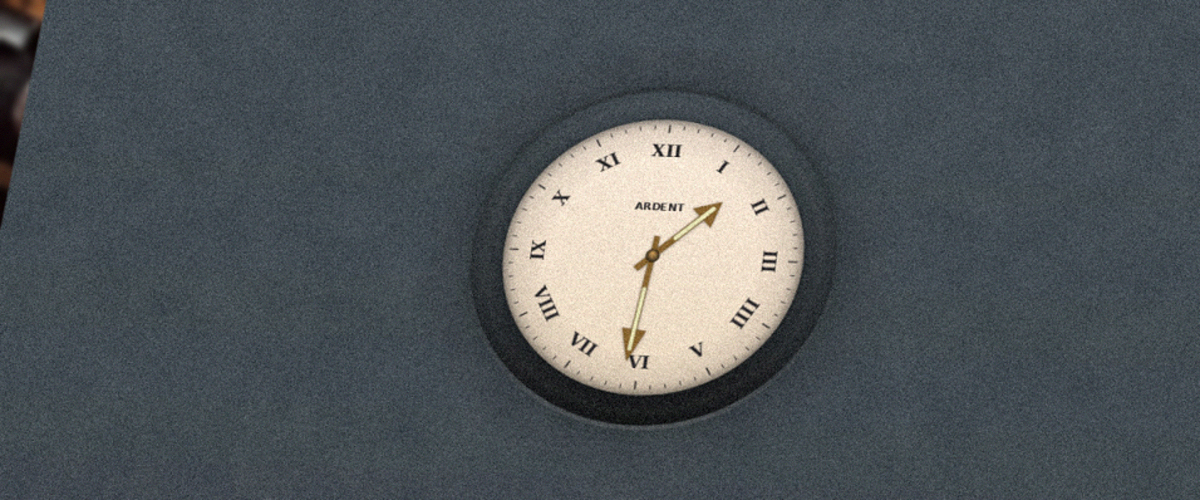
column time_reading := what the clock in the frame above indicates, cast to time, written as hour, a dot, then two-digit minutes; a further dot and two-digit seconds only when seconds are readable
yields 1.31
